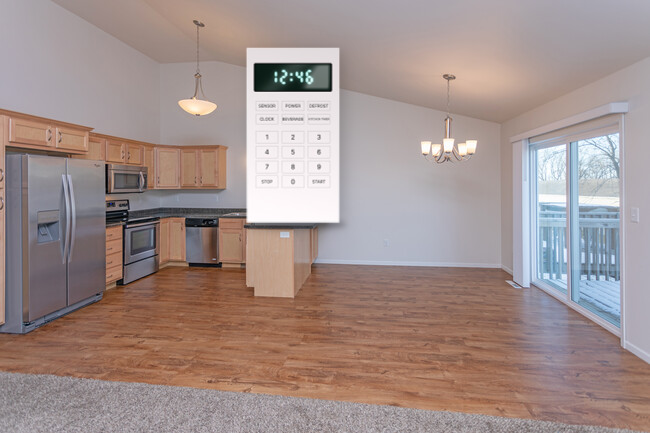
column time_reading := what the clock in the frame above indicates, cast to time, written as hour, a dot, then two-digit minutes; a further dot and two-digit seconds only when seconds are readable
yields 12.46
